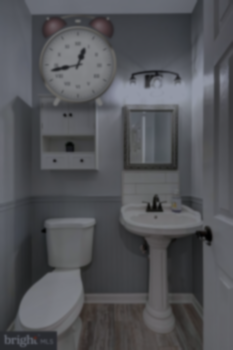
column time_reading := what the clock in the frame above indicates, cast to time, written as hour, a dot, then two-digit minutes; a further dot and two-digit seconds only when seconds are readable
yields 12.43
